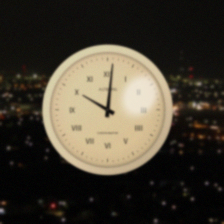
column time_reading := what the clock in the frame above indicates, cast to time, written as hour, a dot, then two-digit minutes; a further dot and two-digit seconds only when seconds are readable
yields 10.01
